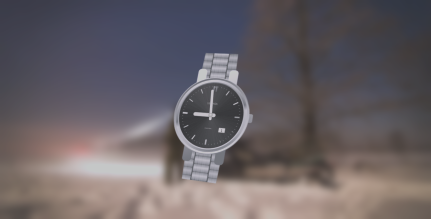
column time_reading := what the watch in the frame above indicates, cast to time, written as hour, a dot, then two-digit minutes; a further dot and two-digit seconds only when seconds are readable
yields 8.59
